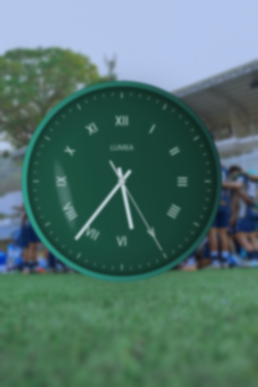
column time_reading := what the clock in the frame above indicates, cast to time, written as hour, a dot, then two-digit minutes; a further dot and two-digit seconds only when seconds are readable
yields 5.36.25
